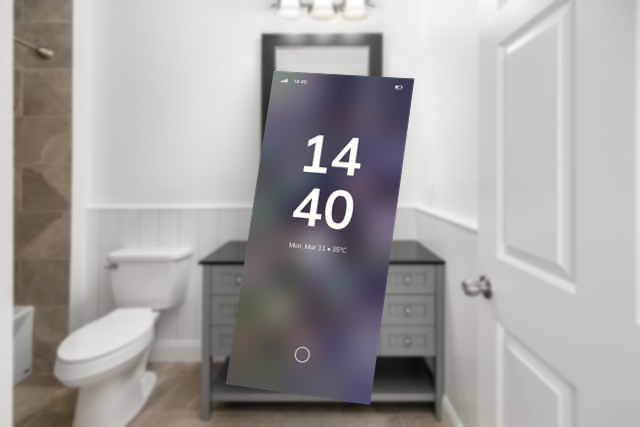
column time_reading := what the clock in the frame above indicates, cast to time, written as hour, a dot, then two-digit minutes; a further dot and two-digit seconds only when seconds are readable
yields 14.40
